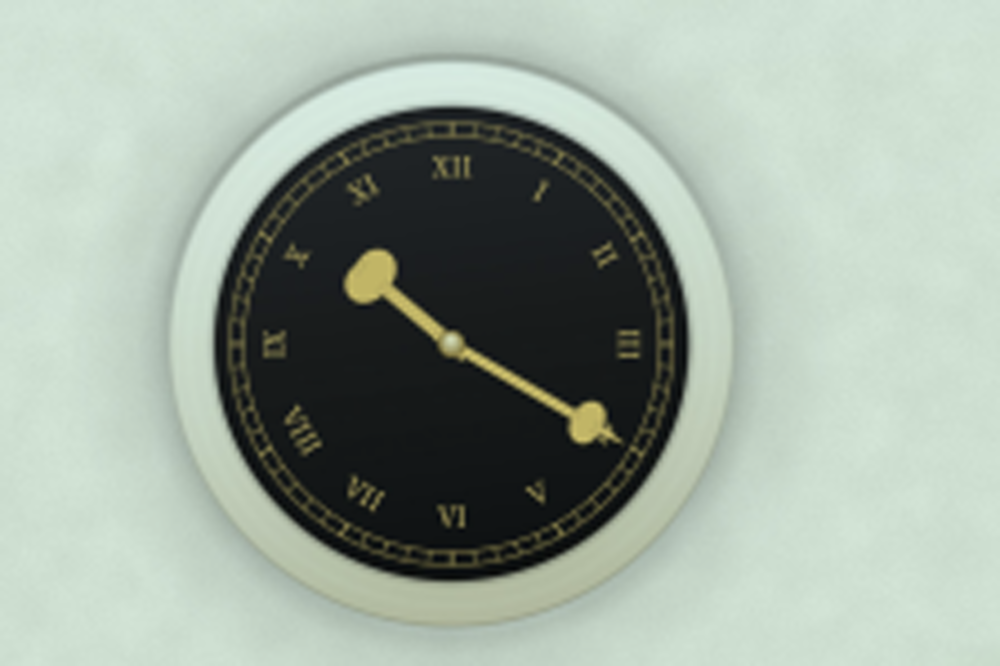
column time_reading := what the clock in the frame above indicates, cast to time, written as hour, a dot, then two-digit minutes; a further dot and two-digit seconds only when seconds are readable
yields 10.20
